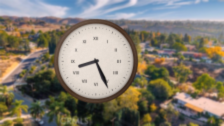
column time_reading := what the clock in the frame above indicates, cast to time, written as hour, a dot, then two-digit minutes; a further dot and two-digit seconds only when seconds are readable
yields 8.26
